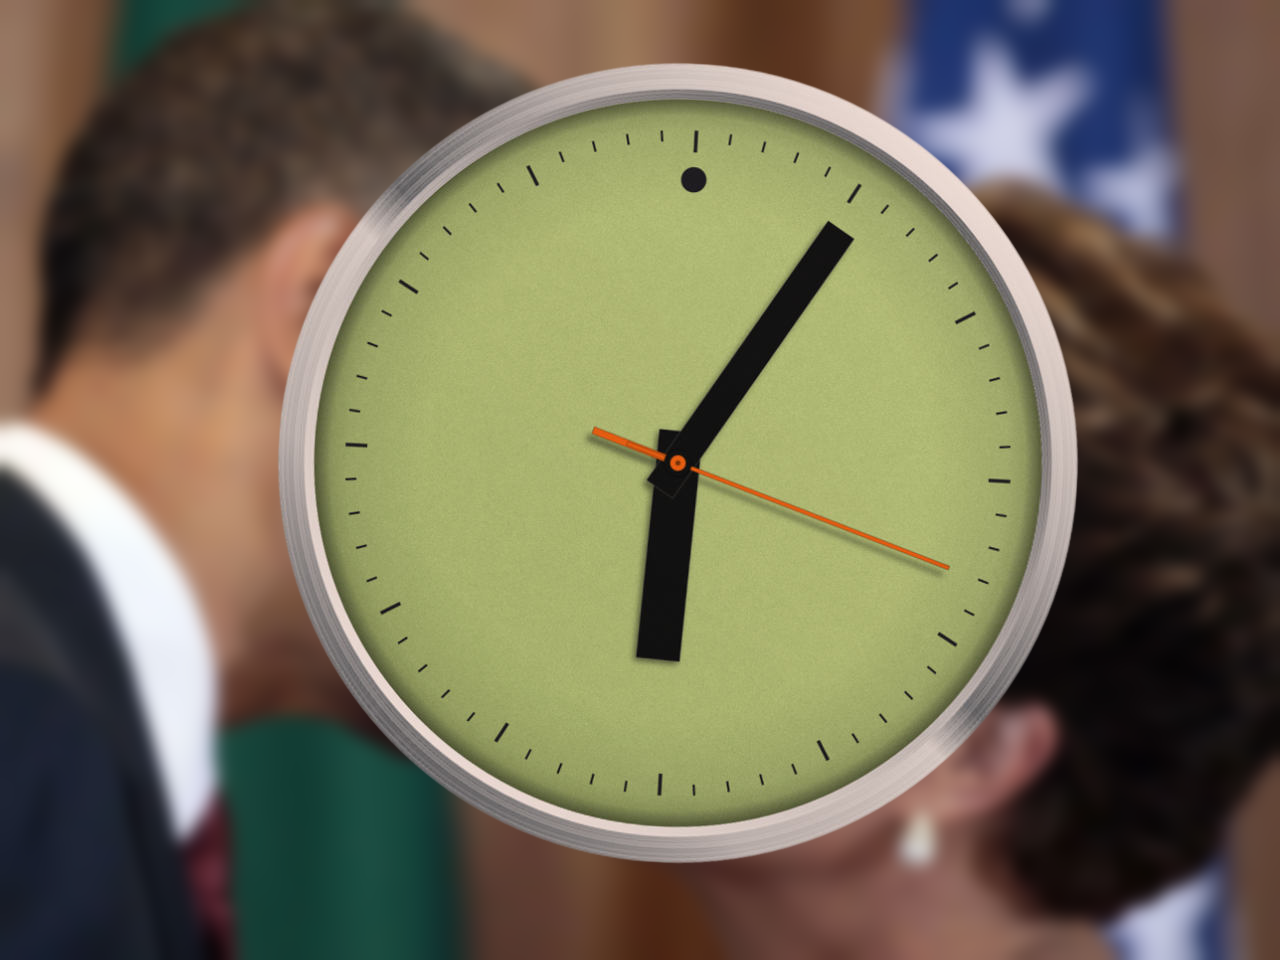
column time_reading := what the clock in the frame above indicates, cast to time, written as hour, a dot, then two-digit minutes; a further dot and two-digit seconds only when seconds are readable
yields 6.05.18
